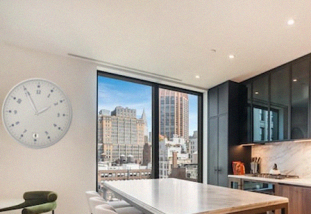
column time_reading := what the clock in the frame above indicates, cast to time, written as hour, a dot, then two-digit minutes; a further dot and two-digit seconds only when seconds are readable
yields 1.55
